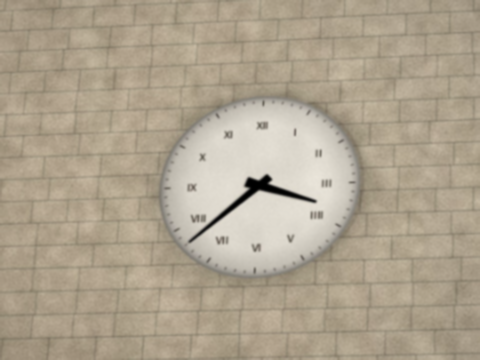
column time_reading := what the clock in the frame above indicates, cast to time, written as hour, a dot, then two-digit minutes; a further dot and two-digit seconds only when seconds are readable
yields 3.38
